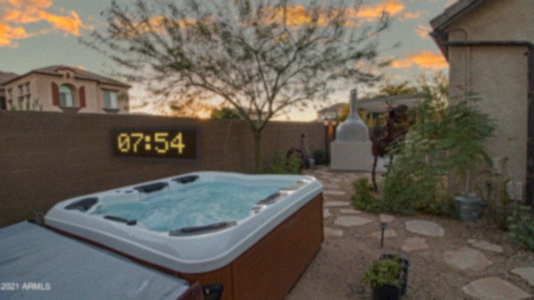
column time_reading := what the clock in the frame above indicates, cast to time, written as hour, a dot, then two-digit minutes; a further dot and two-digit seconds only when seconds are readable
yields 7.54
